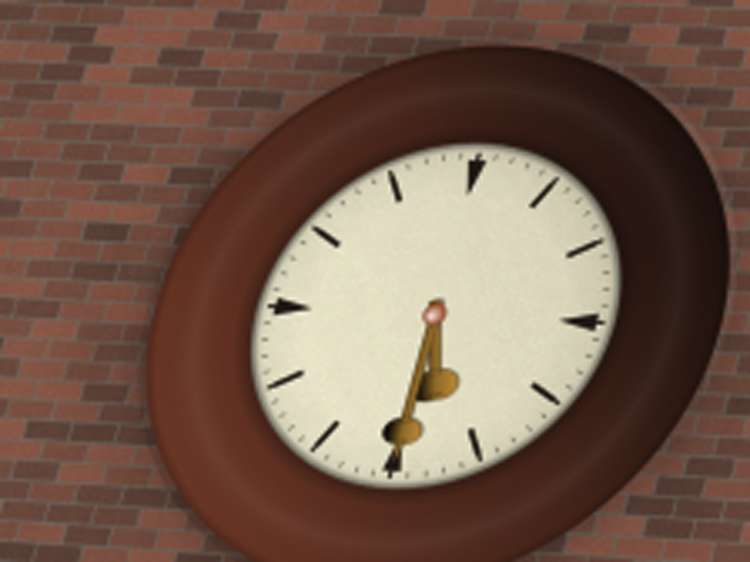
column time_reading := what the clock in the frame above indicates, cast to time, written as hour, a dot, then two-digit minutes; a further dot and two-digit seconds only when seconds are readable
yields 5.30
